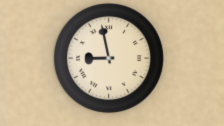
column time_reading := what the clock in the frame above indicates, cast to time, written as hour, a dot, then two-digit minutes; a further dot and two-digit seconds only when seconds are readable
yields 8.58
